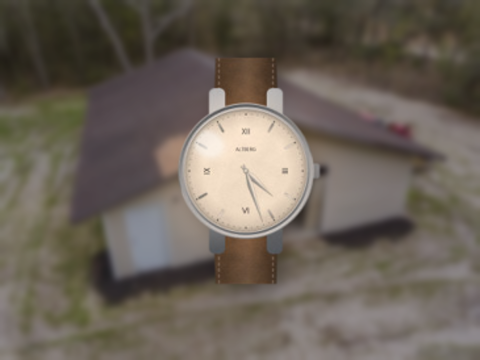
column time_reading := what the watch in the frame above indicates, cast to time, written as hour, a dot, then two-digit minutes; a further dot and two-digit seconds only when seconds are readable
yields 4.27
